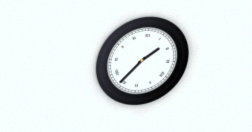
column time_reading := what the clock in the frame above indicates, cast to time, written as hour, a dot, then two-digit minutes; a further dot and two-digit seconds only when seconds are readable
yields 1.36
